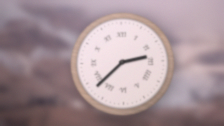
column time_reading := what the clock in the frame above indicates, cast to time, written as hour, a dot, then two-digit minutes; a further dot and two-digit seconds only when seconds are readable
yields 2.38
